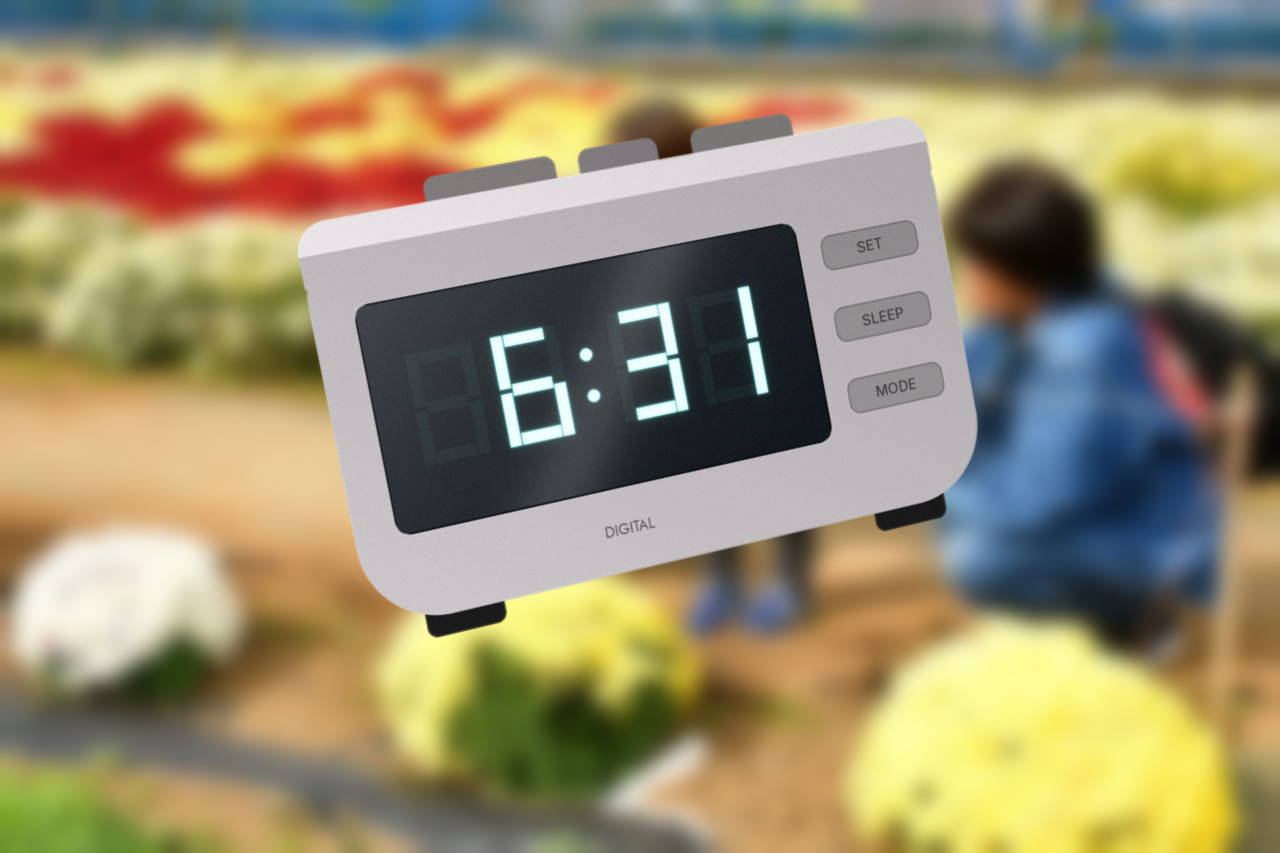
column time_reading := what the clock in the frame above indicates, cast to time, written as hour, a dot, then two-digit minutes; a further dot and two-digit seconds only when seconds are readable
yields 6.31
